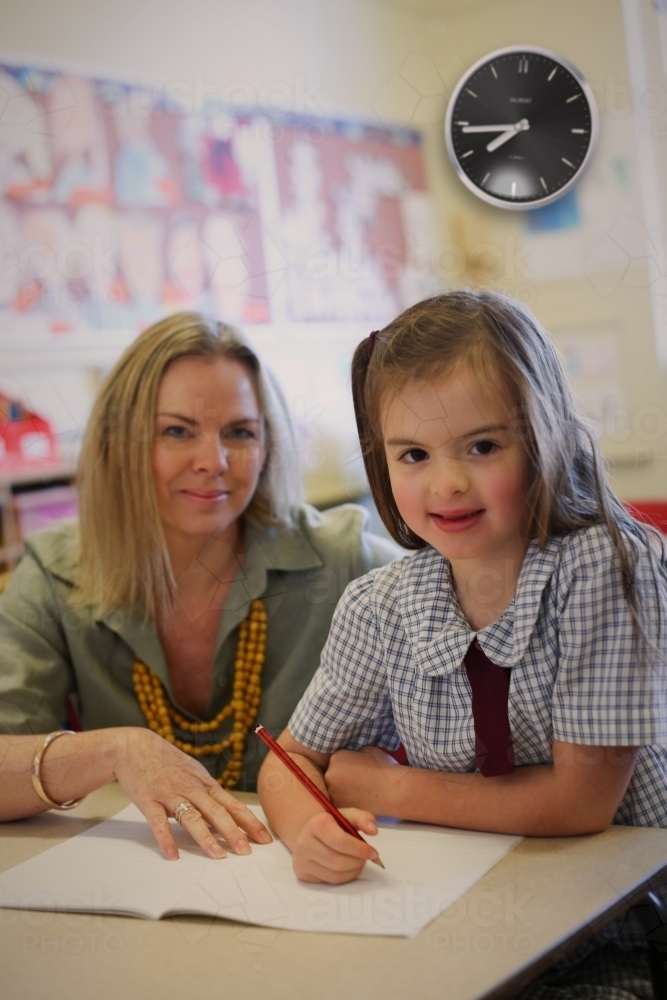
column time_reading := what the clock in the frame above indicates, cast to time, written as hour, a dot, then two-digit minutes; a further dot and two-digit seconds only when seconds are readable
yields 7.44
